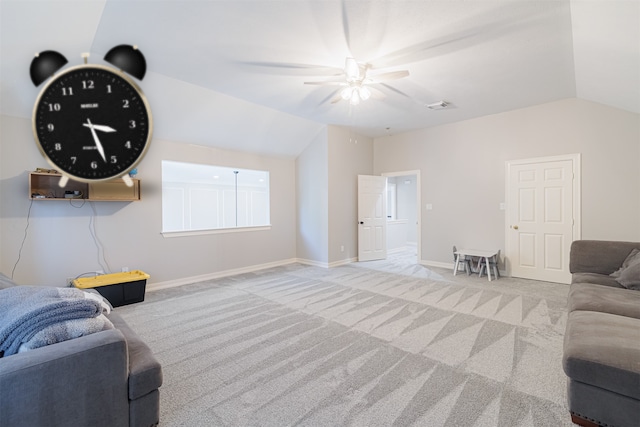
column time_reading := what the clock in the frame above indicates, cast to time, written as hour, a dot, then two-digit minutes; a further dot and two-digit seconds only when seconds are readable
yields 3.27
